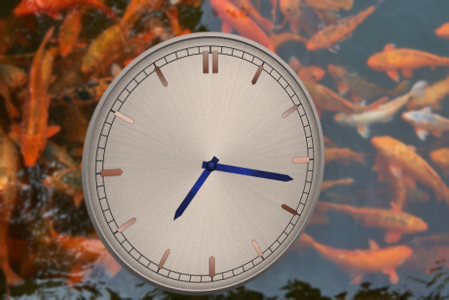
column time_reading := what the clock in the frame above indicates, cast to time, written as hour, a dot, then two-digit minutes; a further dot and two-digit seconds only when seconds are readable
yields 7.17
